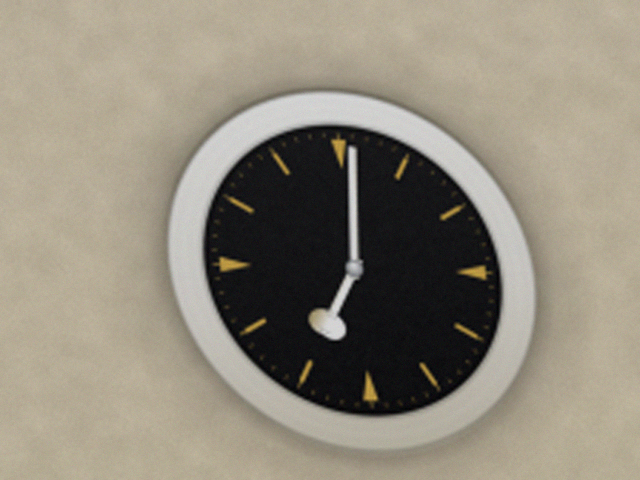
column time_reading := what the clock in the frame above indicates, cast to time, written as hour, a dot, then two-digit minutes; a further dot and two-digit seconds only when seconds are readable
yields 7.01
